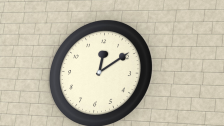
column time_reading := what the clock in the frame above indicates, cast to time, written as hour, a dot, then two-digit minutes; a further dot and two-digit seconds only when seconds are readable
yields 12.09
